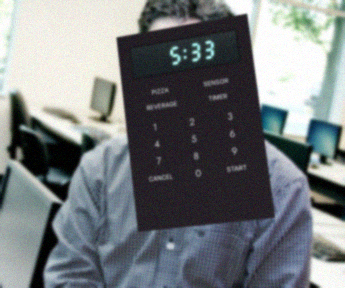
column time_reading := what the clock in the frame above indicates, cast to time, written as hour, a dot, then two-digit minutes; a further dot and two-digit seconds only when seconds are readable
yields 5.33
